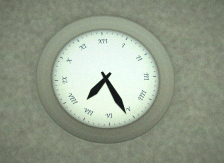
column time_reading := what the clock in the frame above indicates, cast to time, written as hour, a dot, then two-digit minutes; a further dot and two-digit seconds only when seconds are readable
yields 7.26
